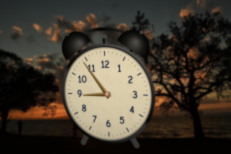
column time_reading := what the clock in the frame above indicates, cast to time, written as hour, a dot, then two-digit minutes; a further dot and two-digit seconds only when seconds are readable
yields 8.54
